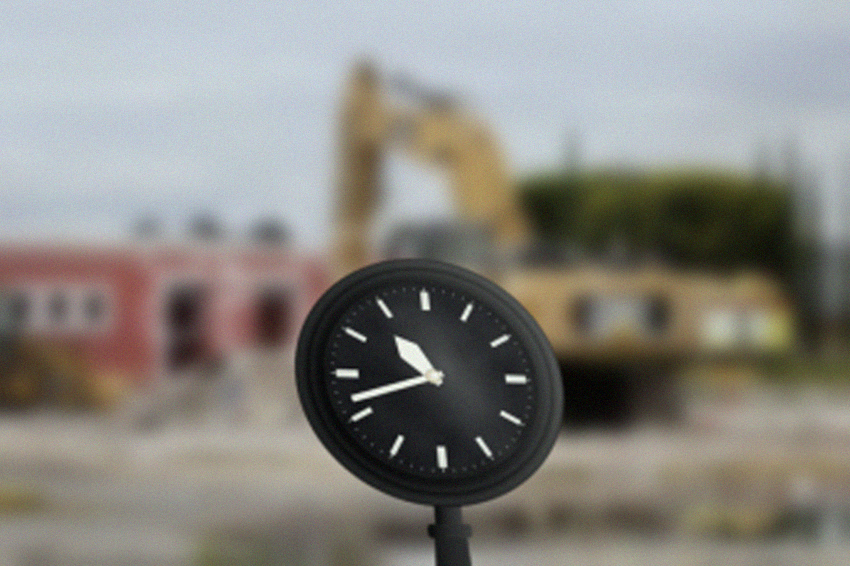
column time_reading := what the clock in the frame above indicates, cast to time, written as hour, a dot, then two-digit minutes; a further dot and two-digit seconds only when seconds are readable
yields 10.42
